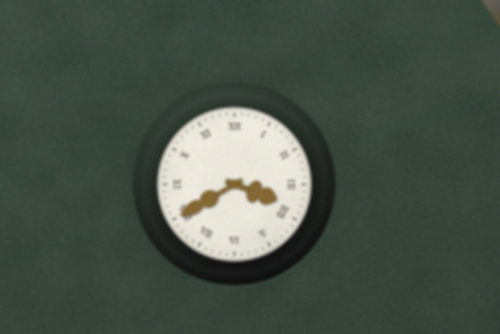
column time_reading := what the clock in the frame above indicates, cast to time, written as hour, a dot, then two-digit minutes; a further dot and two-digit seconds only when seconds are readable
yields 3.40
